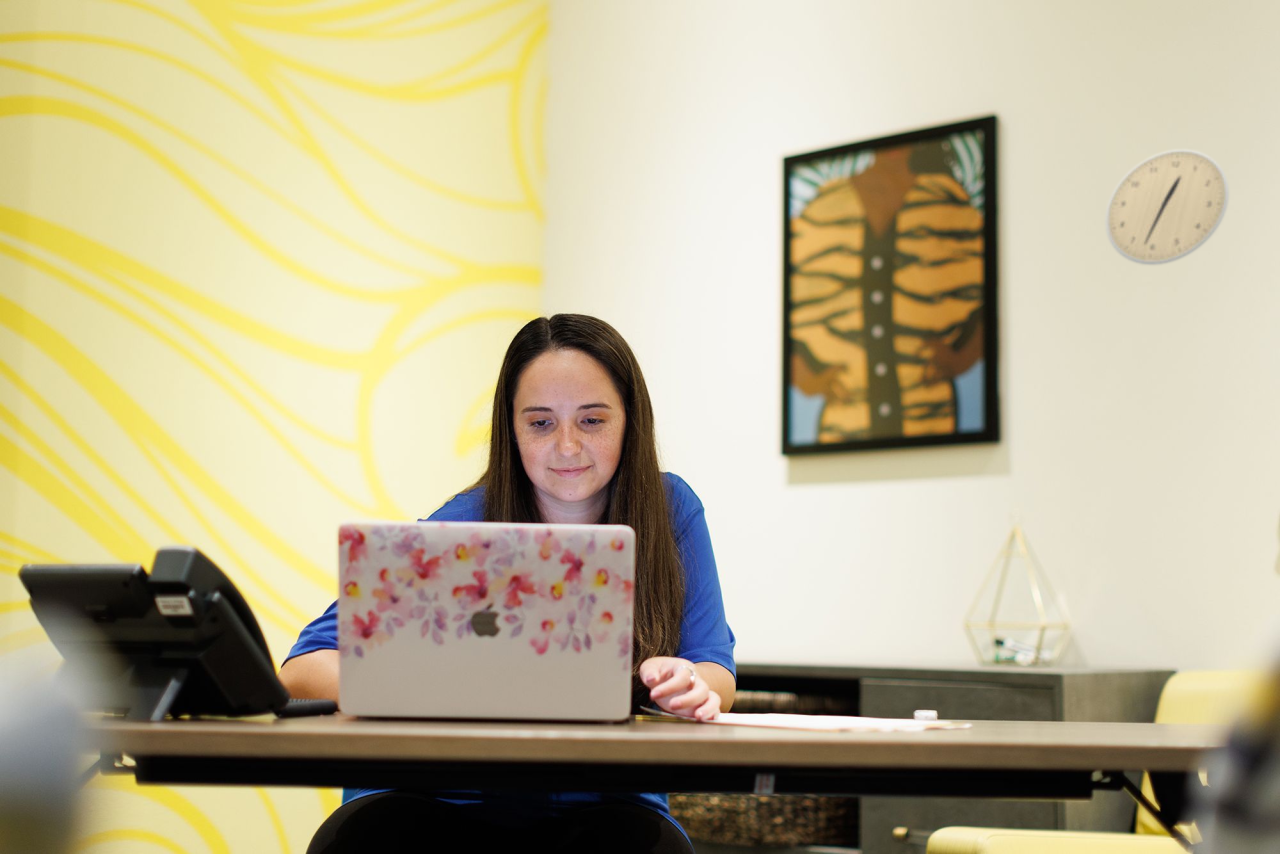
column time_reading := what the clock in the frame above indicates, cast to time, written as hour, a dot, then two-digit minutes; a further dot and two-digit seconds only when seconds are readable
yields 12.32
